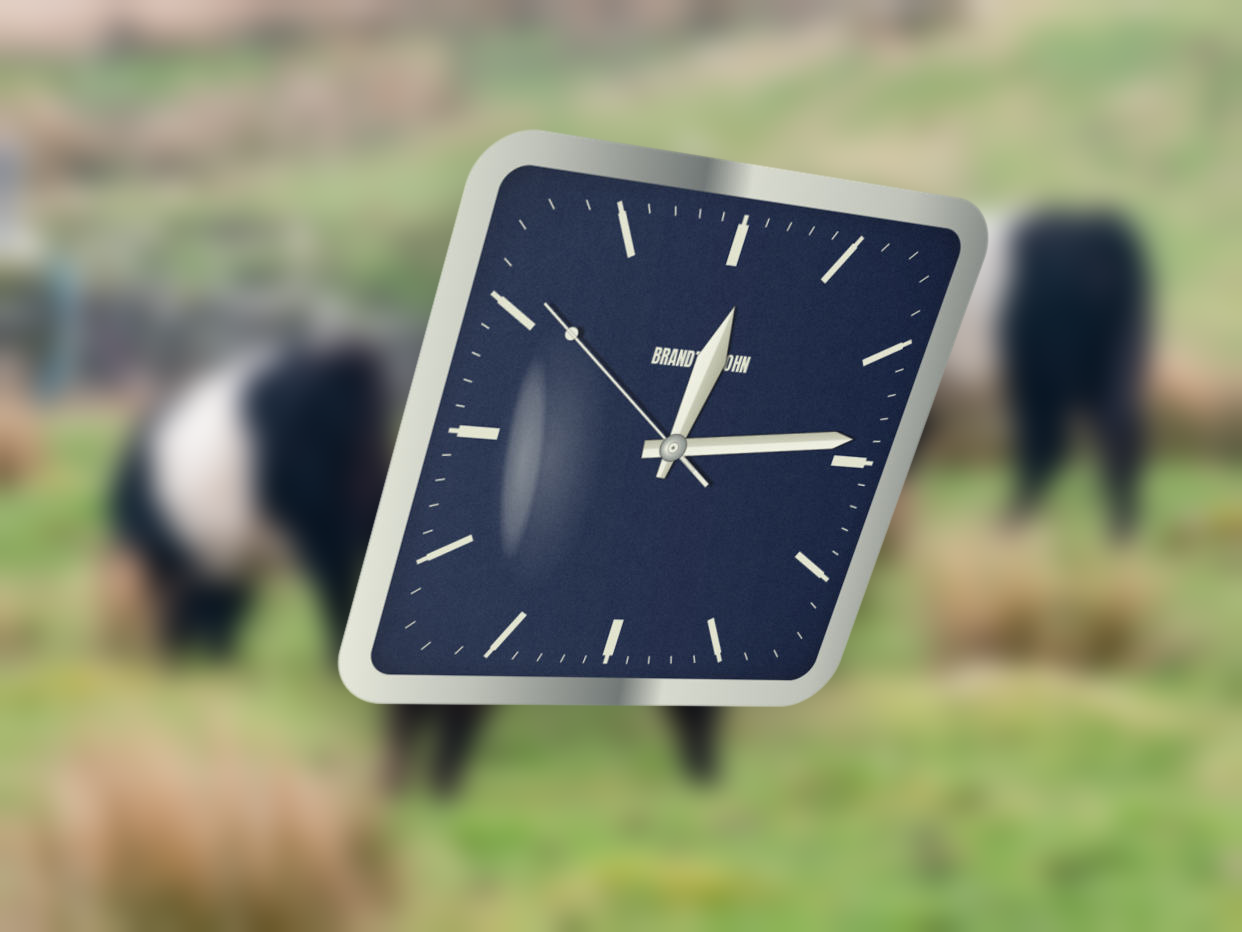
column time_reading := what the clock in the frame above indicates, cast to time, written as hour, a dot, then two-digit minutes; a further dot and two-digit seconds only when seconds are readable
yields 12.13.51
